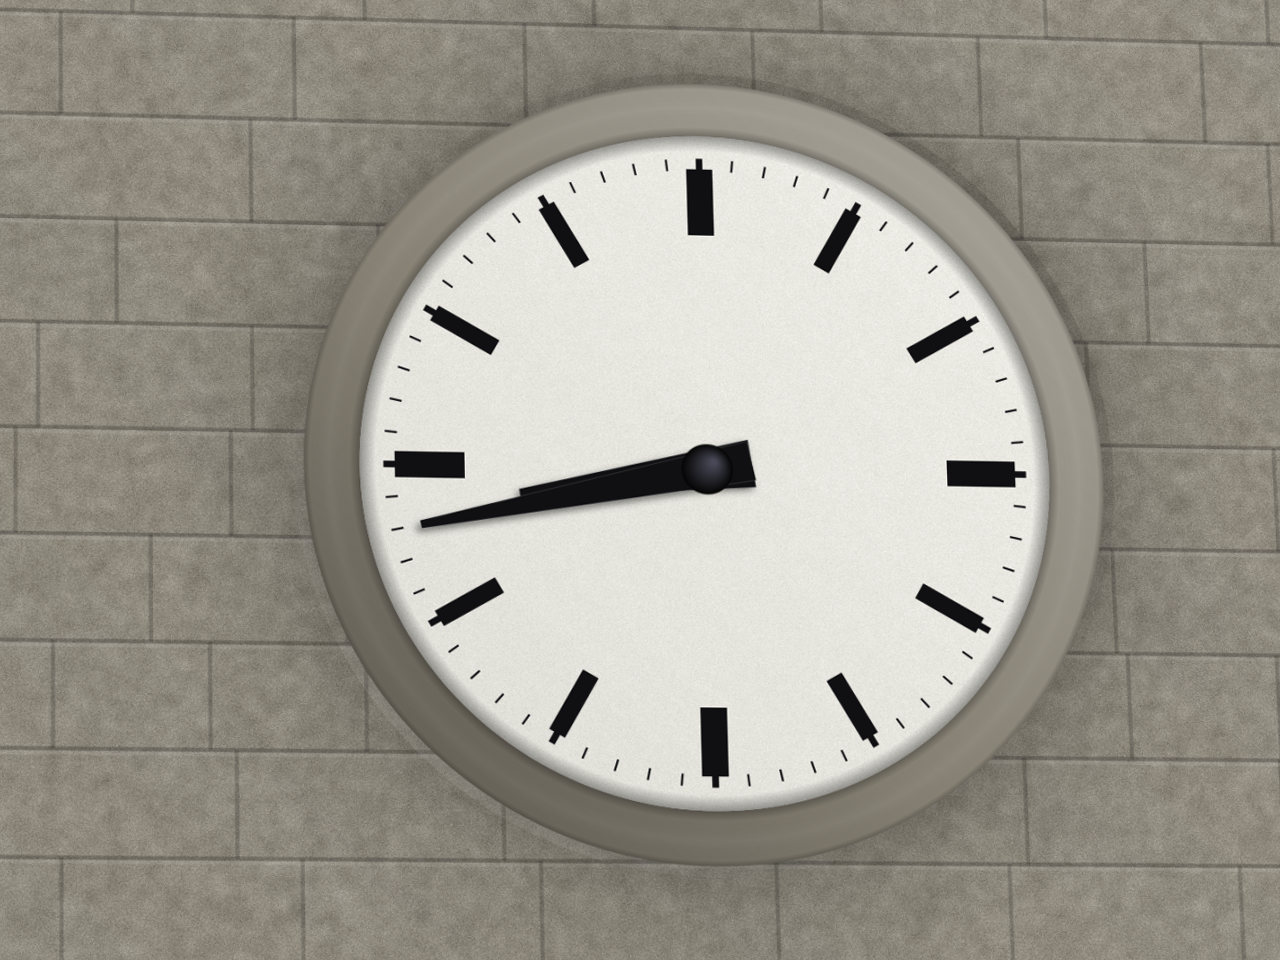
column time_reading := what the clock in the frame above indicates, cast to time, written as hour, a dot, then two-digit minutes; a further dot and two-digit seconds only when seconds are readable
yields 8.43
